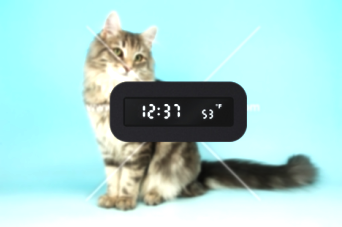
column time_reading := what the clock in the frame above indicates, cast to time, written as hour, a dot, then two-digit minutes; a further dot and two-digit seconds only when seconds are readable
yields 12.37
